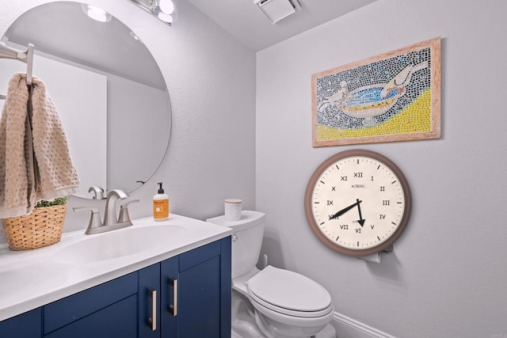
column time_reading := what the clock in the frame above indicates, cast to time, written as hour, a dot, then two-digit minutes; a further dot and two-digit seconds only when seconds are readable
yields 5.40
